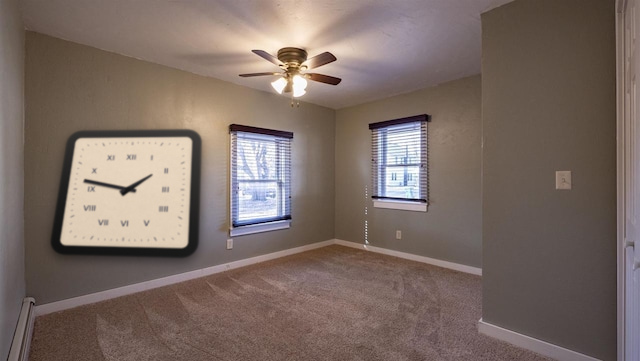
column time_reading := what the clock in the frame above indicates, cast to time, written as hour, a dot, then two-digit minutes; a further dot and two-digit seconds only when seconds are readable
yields 1.47
